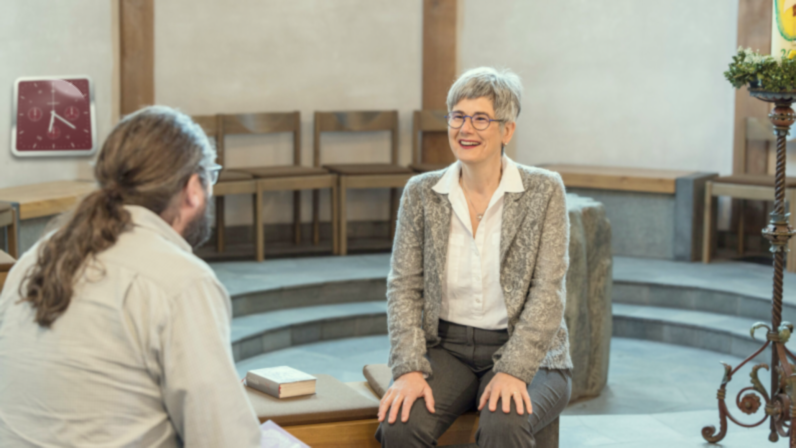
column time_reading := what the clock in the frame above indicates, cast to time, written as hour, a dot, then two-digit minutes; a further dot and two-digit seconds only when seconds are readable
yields 6.21
